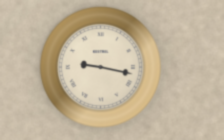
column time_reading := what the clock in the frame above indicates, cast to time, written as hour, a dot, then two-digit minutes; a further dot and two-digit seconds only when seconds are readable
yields 9.17
